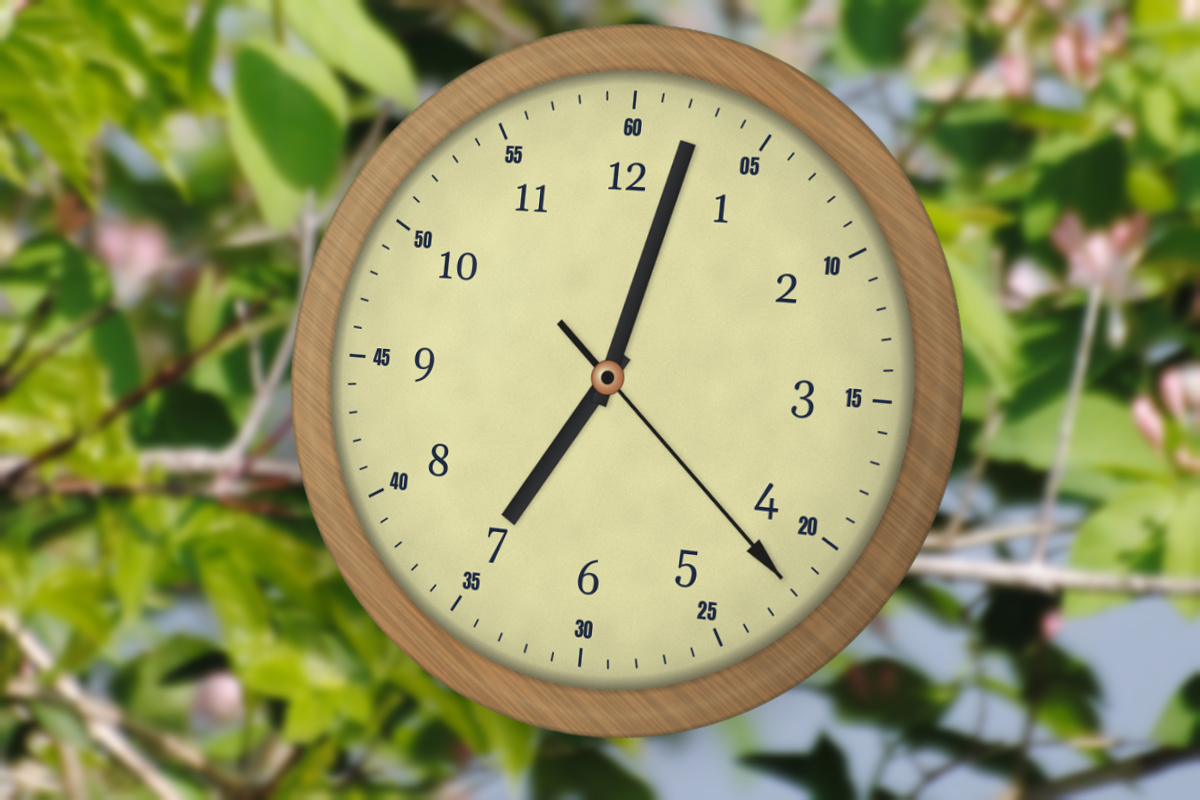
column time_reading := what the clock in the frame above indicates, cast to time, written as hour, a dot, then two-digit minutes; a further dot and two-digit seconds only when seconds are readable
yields 7.02.22
